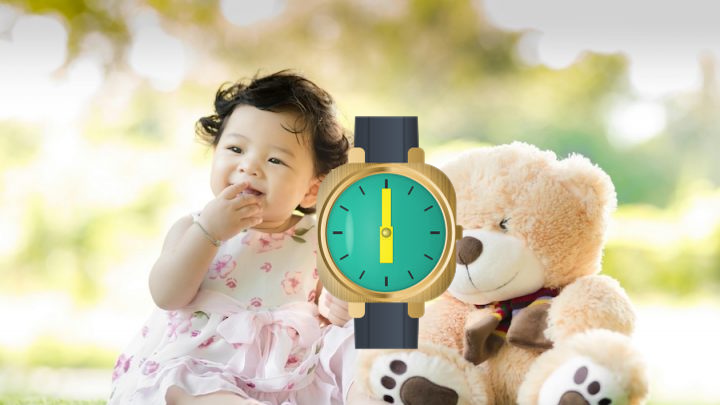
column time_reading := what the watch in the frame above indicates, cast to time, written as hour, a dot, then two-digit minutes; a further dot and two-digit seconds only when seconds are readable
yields 6.00
